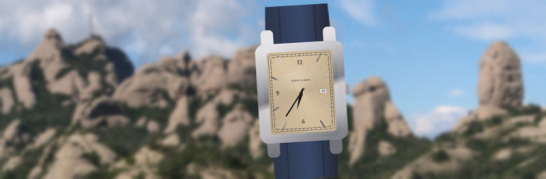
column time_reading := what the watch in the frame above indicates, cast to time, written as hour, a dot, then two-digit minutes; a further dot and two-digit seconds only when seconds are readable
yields 6.36
